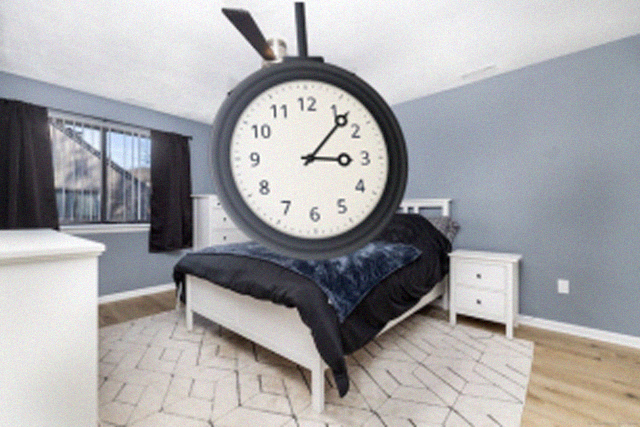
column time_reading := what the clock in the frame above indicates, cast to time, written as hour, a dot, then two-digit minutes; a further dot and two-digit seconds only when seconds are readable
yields 3.07
